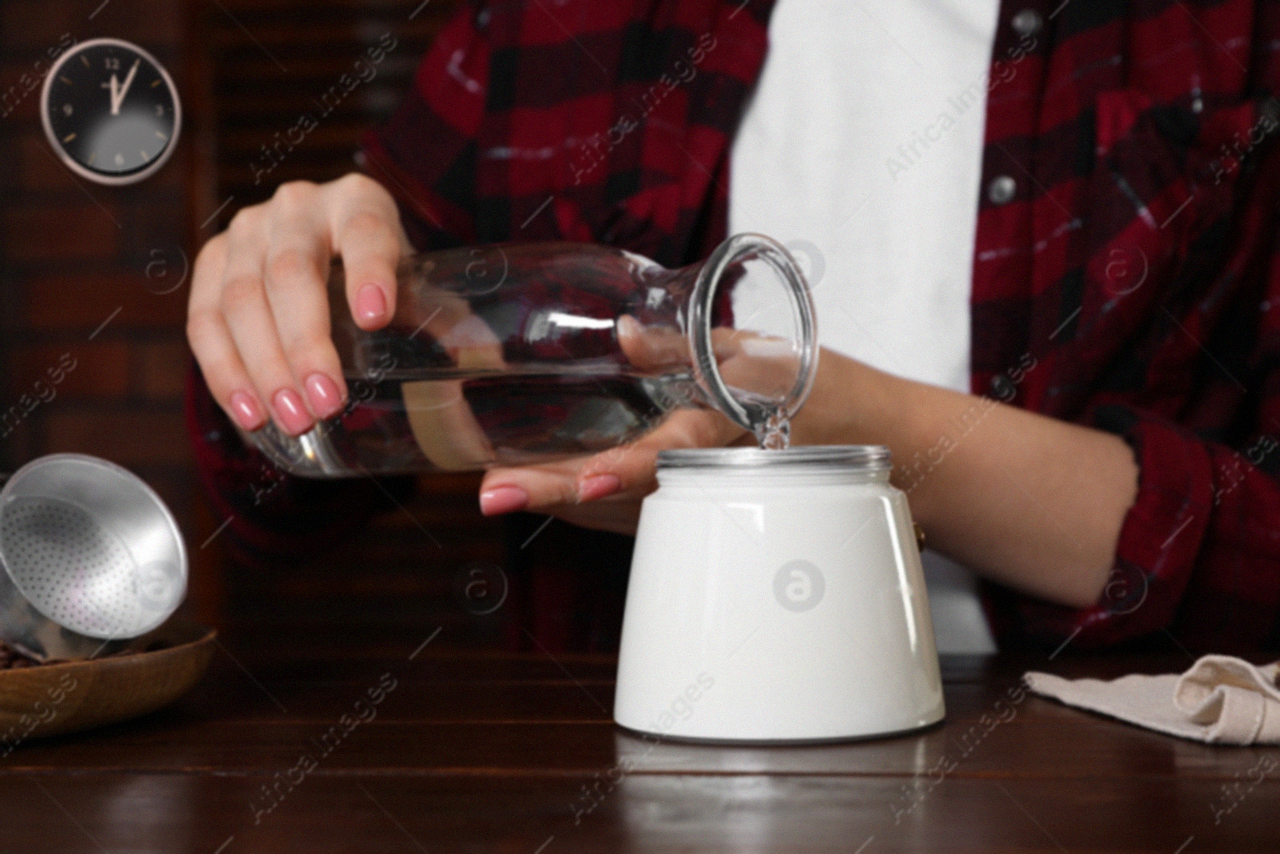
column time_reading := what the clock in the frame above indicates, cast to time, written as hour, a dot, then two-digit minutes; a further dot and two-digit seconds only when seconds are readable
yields 12.05
